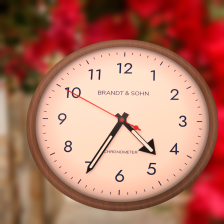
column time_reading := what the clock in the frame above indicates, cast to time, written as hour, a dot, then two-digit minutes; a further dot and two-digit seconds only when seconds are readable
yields 4.34.50
